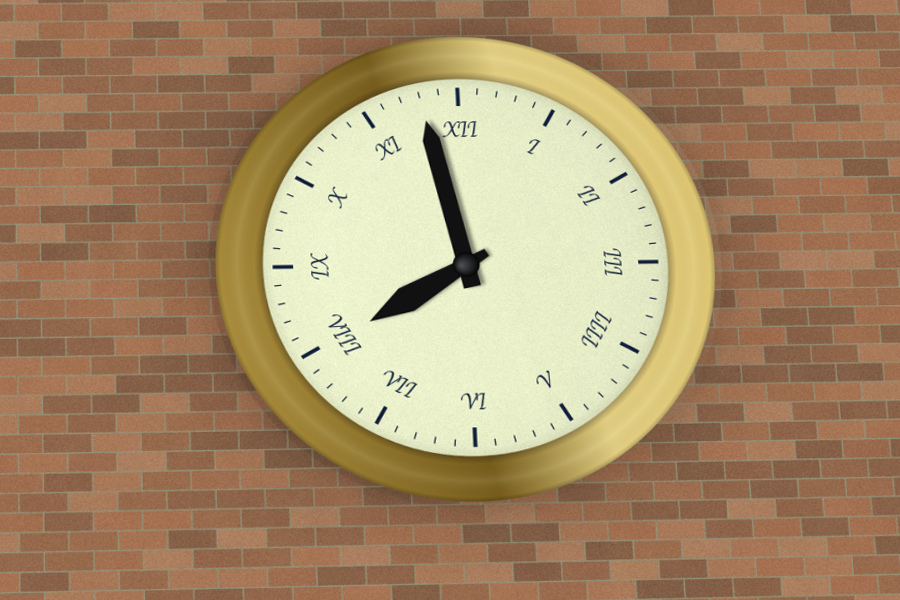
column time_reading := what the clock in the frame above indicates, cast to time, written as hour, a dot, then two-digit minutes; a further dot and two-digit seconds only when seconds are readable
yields 7.58
